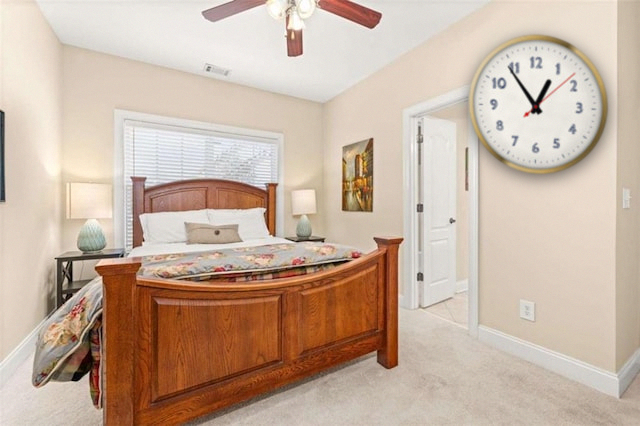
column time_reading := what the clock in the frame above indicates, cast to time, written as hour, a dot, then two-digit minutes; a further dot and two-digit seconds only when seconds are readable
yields 12.54.08
